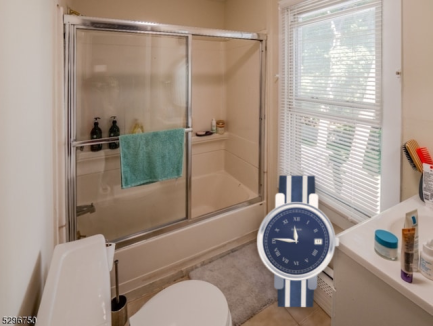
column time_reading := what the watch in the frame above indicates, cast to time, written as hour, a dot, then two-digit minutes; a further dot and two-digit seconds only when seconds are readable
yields 11.46
